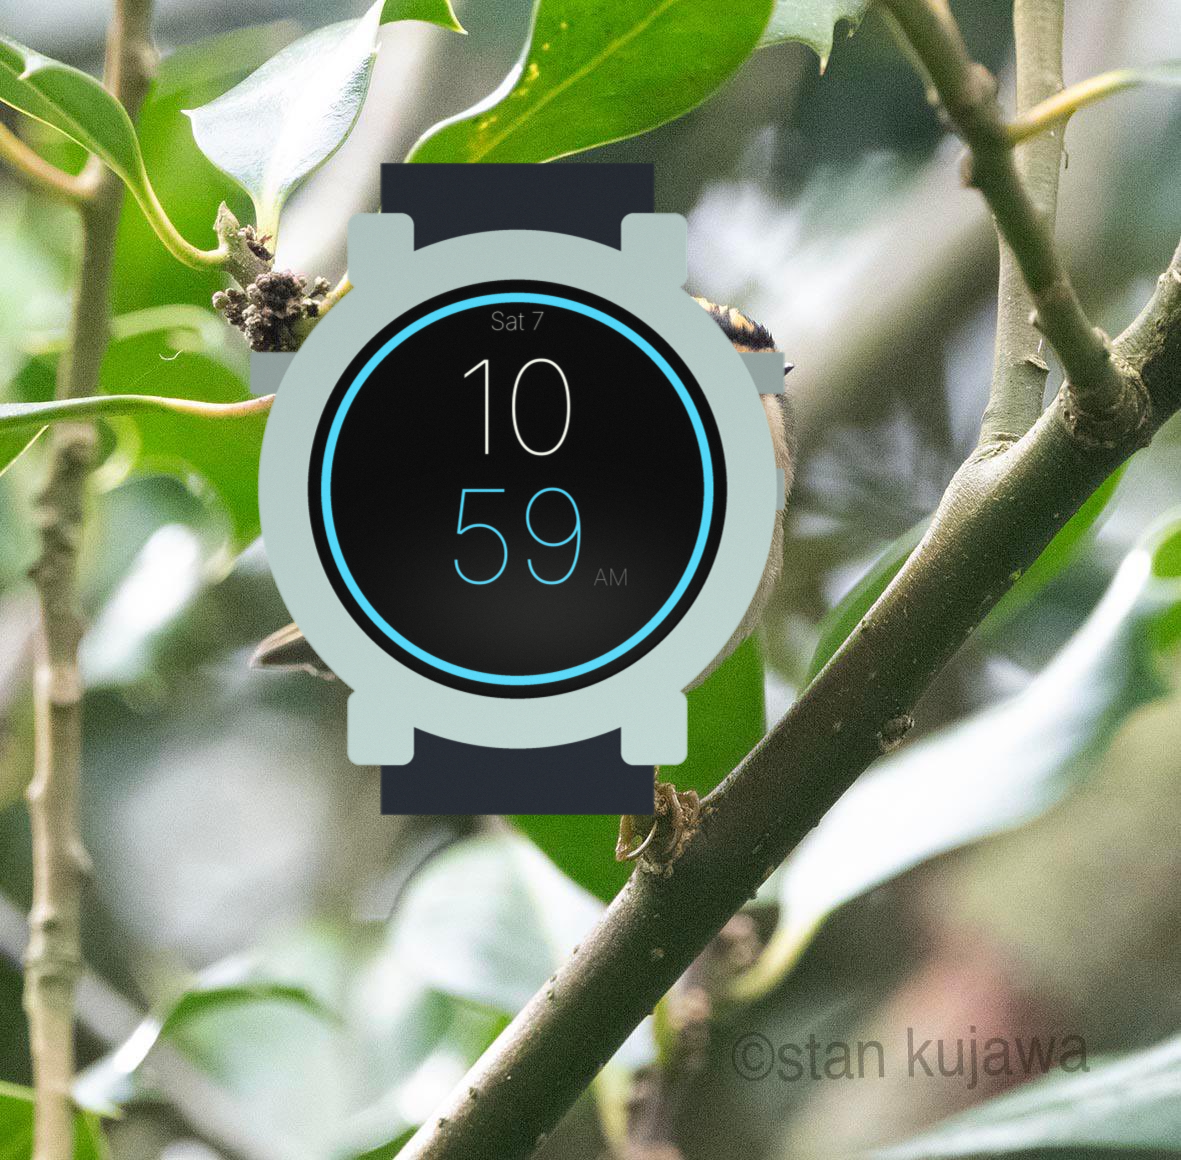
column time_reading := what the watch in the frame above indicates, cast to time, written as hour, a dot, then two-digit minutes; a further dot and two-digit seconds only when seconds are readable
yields 10.59
